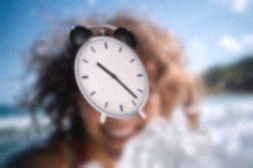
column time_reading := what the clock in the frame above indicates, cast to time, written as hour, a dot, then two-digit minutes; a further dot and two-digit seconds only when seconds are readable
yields 10.23
